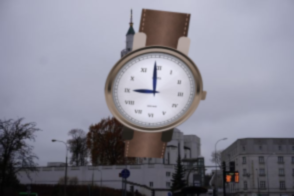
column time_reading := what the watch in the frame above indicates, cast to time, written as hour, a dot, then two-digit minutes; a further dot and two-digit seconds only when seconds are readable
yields 8.59
